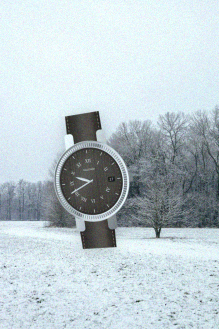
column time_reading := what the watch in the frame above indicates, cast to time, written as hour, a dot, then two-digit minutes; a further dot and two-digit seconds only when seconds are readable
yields 9.41
